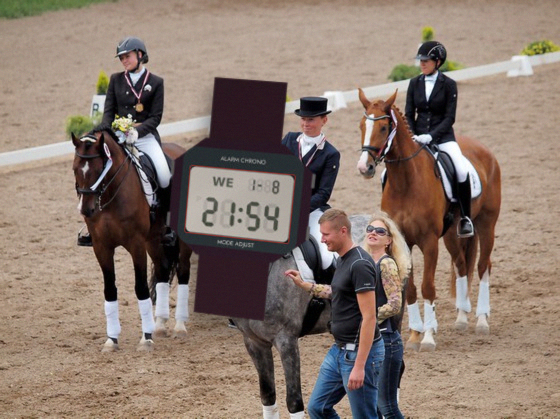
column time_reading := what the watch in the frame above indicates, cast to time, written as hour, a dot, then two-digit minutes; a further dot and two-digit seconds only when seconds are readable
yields 21.54
